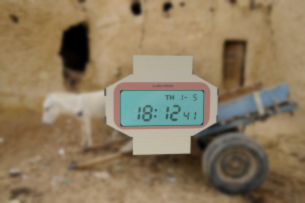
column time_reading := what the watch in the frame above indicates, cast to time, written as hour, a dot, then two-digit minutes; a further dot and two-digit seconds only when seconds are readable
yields 18.12.41
